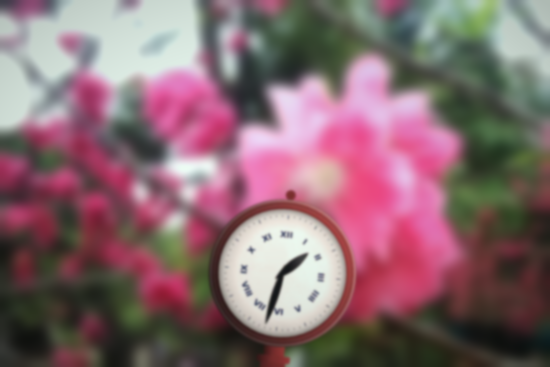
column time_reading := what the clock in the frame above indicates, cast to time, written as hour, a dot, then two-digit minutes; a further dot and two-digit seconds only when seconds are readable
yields 1.32
